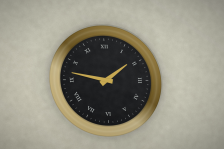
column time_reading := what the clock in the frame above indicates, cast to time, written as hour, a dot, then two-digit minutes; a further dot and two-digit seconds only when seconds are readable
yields 1.47
